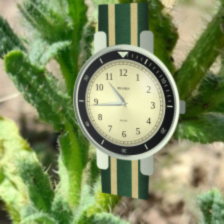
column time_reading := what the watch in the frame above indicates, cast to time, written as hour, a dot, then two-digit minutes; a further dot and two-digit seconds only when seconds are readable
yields 10.44
